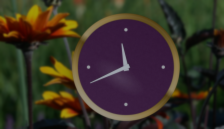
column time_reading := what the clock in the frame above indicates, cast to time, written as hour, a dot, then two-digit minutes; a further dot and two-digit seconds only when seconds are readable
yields 11.41
